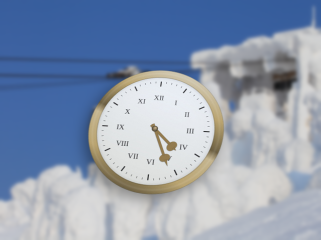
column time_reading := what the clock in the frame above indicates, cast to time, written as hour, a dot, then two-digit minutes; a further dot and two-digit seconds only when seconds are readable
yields 4.26
